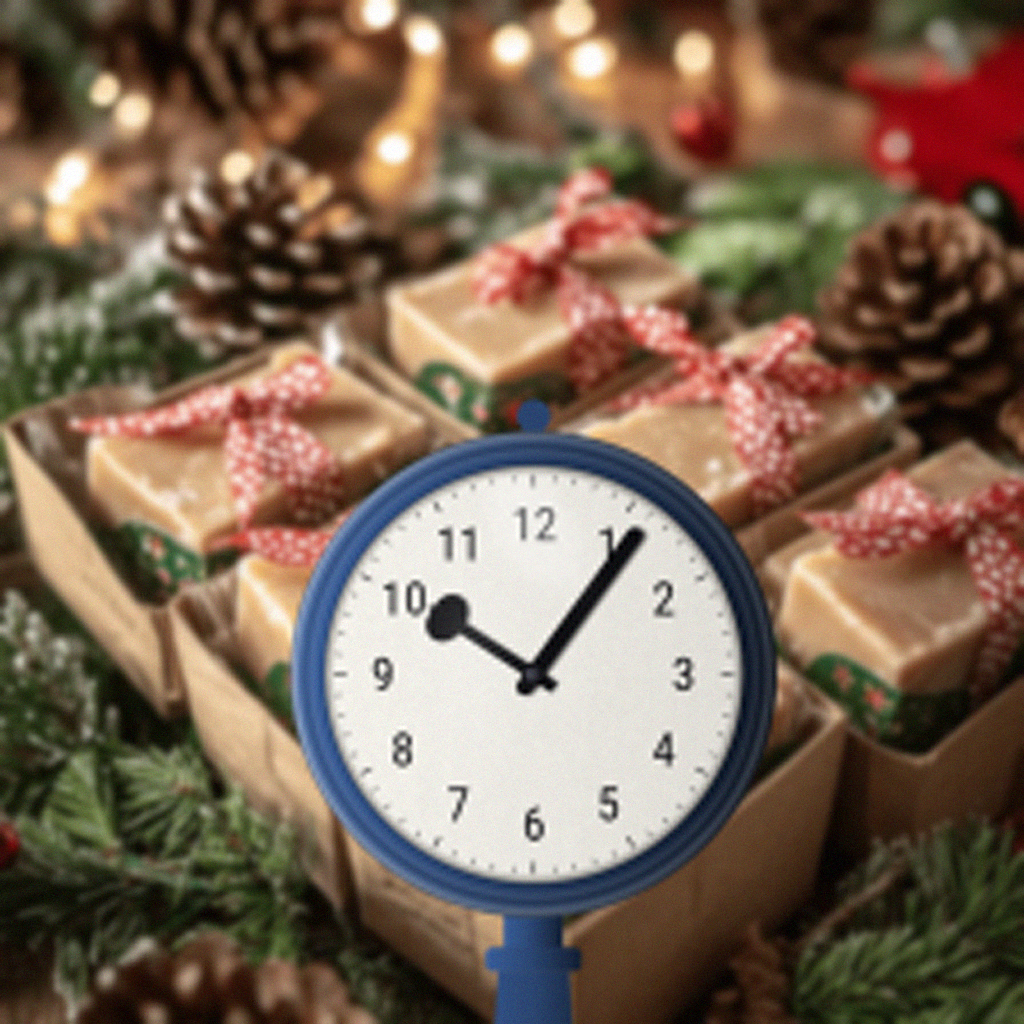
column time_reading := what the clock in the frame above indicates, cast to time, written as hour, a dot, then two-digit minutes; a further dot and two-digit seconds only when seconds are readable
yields 10.06
